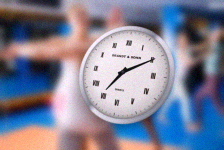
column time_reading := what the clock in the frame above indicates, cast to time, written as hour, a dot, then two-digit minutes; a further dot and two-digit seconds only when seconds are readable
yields 7.10
